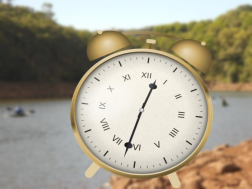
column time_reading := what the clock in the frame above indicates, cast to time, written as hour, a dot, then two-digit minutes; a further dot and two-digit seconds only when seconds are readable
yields 12.32
